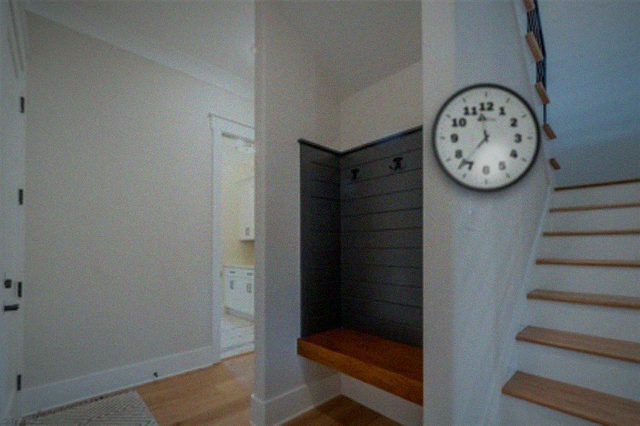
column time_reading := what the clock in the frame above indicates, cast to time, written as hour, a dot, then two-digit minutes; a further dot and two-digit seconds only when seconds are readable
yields 11.37
